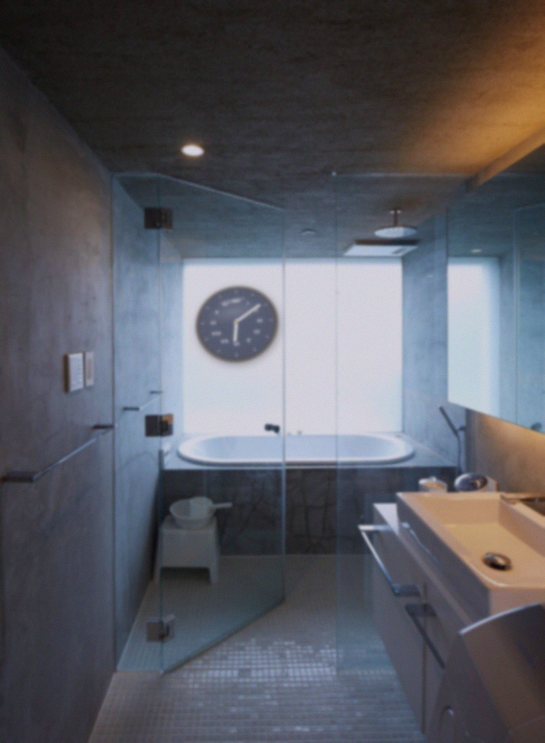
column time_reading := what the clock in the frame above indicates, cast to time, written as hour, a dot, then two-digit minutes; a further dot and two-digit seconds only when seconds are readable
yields 6.09
